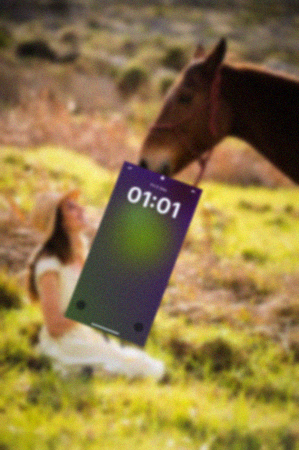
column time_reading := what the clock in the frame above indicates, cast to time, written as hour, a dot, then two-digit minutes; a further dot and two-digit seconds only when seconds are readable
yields 1.01
